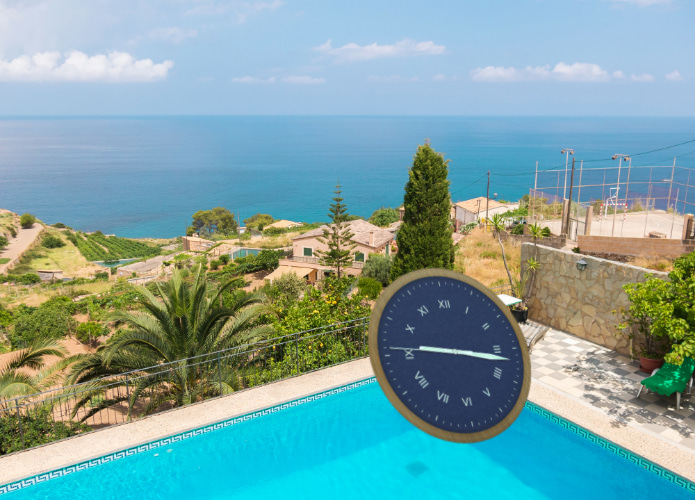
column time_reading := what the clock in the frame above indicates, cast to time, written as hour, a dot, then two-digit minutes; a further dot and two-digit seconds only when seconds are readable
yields 9.16.46
